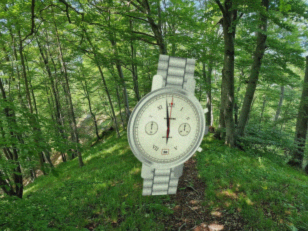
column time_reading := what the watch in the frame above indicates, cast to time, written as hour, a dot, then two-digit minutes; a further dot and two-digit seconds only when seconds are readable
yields 5.58
